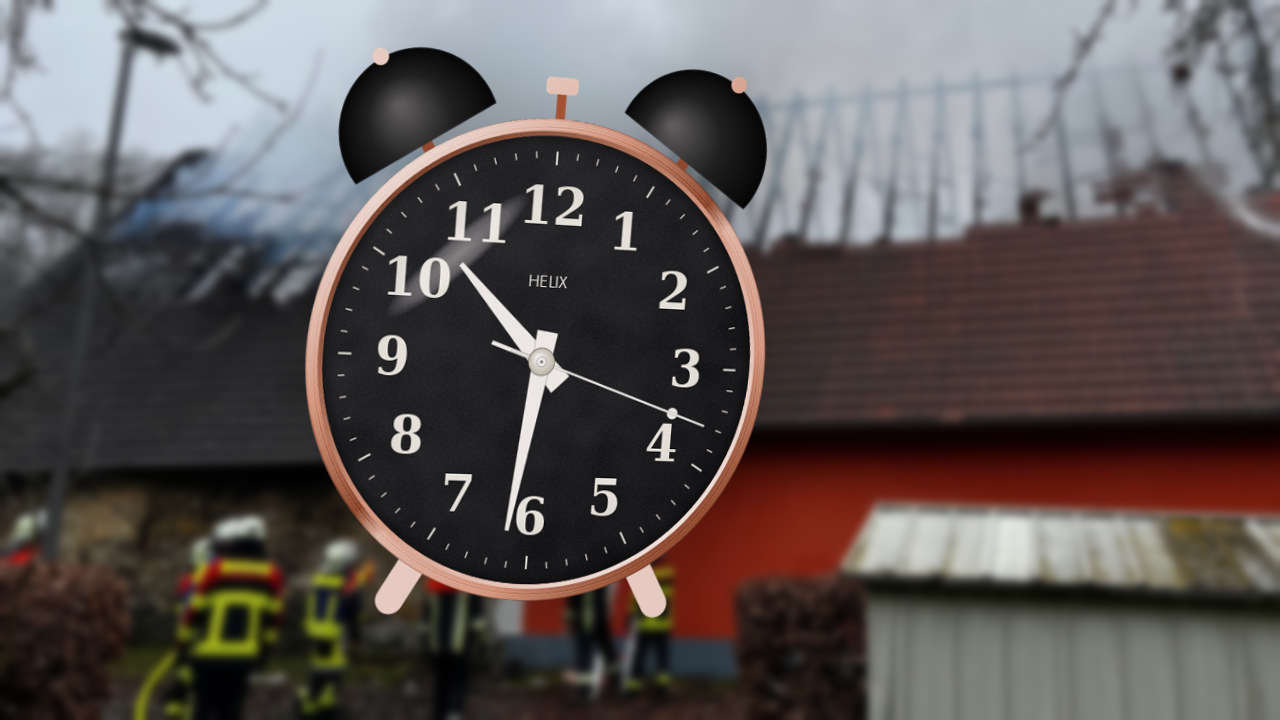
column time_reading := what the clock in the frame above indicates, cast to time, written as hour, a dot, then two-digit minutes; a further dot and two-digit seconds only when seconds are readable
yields 10.31.18
